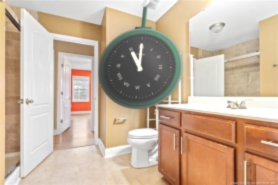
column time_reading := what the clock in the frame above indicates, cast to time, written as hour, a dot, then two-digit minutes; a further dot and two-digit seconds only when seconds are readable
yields 11.00
